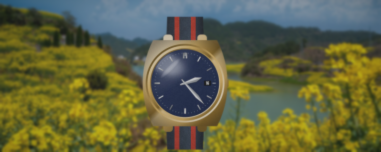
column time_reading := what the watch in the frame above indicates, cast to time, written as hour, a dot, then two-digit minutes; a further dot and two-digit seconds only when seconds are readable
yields 2.23
